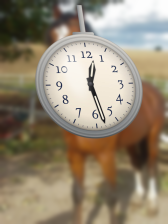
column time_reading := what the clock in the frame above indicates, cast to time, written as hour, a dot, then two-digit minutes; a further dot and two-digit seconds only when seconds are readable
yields 12.28
